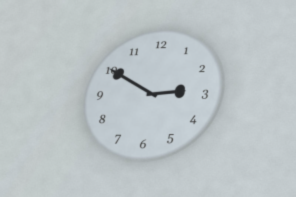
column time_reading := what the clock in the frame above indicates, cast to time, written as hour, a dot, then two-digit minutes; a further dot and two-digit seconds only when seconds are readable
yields 2.50
